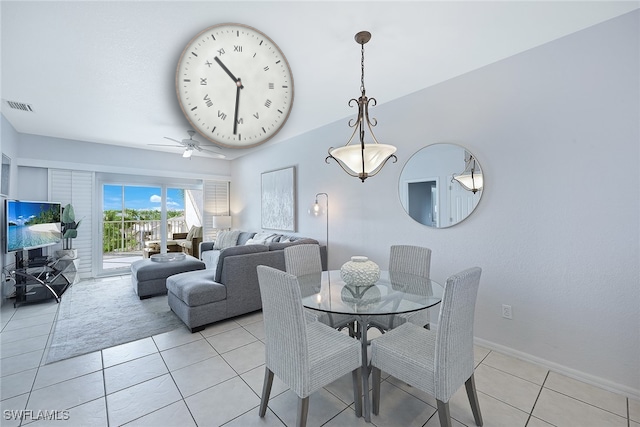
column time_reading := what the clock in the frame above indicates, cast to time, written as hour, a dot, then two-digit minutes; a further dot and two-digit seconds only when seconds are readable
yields 10.31
